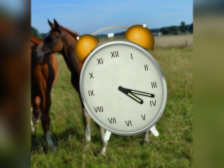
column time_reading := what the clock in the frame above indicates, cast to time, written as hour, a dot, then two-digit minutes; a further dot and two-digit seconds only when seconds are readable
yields 4.18
